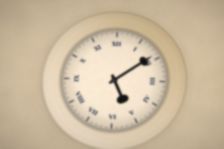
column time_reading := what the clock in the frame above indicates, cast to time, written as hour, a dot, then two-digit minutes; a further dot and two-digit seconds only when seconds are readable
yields 5.09
